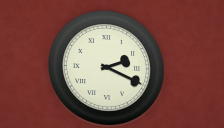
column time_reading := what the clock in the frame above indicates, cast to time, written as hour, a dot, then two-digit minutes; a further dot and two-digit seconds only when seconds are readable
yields 2.19
